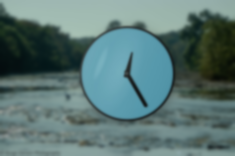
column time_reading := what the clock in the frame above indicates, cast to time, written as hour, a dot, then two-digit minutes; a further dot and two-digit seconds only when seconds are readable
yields 12.25
